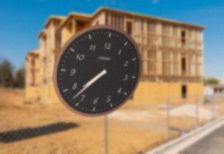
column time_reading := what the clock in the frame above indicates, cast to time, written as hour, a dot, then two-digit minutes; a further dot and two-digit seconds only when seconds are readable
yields 7.37
